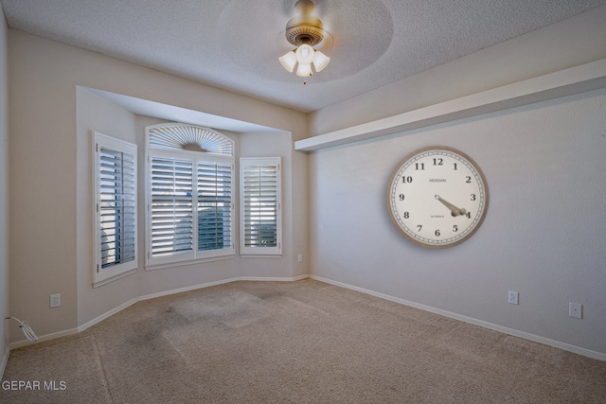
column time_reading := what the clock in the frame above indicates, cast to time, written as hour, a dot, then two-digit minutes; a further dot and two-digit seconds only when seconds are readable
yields 4.20
